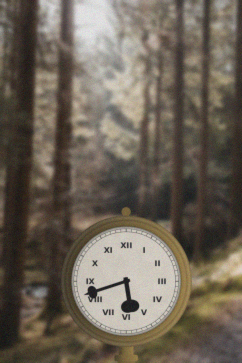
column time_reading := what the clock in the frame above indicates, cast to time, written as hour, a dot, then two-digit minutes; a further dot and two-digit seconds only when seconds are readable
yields 5.42
